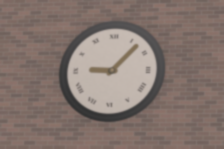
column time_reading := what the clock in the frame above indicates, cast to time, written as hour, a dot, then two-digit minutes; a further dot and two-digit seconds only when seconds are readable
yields 9.07
